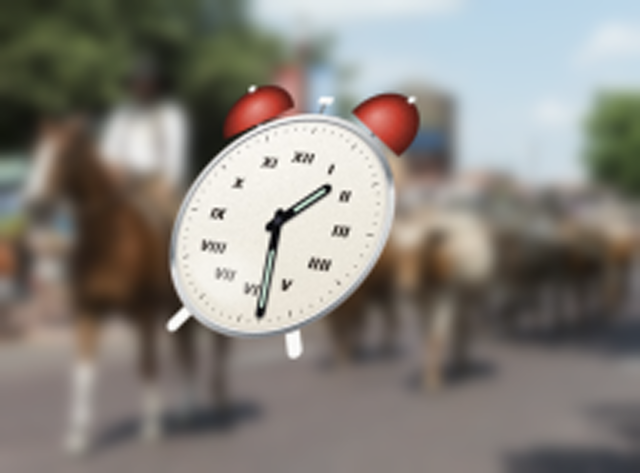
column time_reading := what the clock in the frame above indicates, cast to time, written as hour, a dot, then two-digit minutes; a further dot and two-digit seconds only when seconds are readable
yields 1.28
